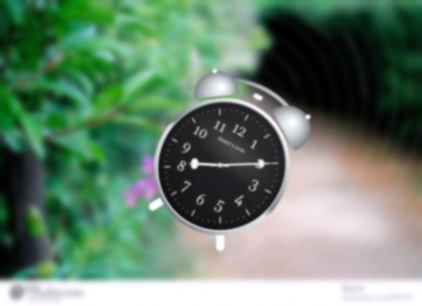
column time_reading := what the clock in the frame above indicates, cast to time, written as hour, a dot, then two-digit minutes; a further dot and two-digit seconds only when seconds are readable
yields 8.10
